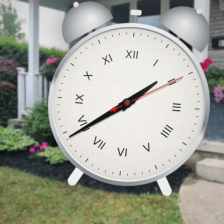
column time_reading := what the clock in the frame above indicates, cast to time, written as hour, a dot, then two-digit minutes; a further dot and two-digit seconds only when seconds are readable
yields 1.39.10
